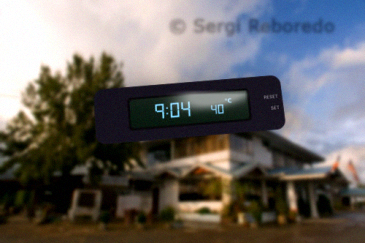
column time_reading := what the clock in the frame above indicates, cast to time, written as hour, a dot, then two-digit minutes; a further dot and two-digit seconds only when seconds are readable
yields 9.04
